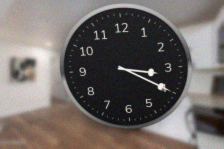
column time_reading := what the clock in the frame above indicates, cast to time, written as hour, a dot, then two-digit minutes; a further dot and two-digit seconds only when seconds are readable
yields 3.20
